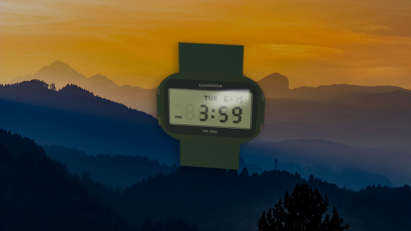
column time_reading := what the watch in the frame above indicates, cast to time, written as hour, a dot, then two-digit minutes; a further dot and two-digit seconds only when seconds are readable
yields 3.59
